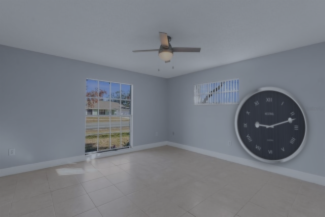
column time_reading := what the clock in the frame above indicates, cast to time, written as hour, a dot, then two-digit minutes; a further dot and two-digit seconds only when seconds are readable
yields 9.12
